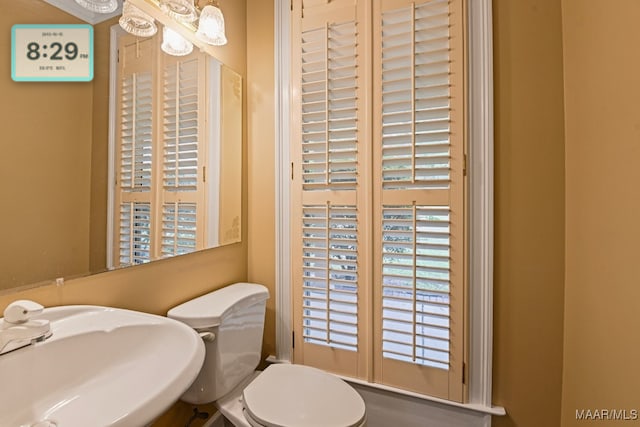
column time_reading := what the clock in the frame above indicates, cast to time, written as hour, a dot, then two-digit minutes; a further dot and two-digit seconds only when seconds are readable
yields 8.29
